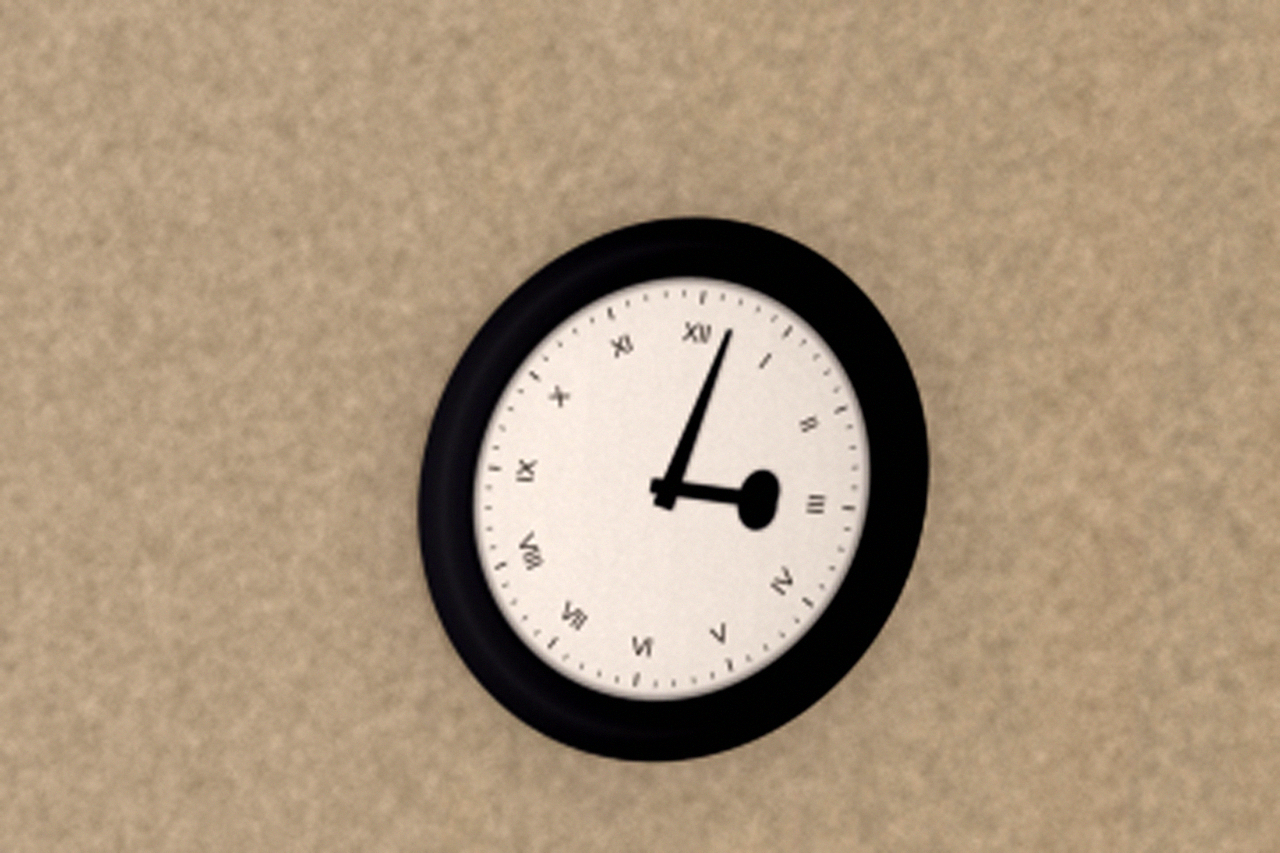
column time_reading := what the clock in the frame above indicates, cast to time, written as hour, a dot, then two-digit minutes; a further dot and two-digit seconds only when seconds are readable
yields 3.02
